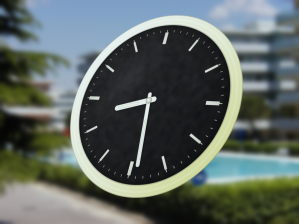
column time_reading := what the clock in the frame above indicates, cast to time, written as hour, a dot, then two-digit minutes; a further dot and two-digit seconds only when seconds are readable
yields 8.29
